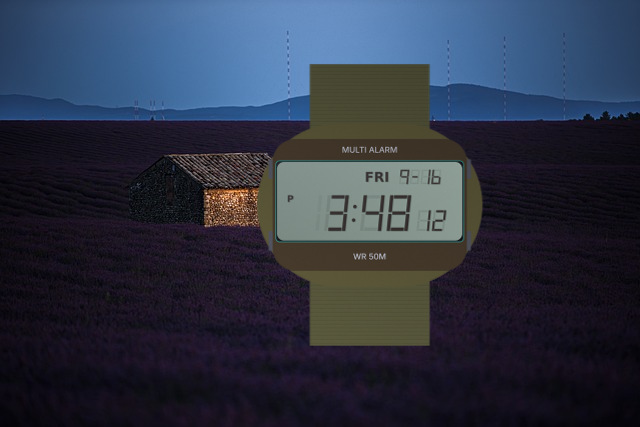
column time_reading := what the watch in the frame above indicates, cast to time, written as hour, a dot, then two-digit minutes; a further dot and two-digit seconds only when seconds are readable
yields 3.48.12
